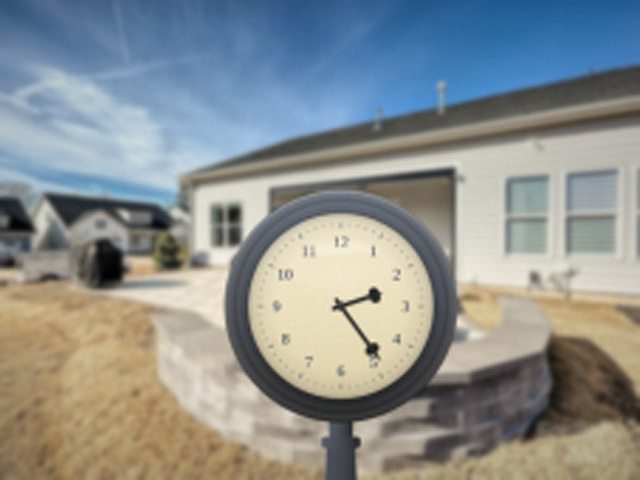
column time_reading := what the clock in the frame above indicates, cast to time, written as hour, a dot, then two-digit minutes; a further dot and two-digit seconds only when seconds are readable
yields 2.24
